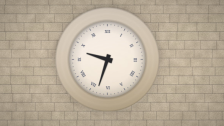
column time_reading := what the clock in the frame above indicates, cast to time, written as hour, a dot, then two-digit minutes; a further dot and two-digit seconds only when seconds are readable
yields 9.33
